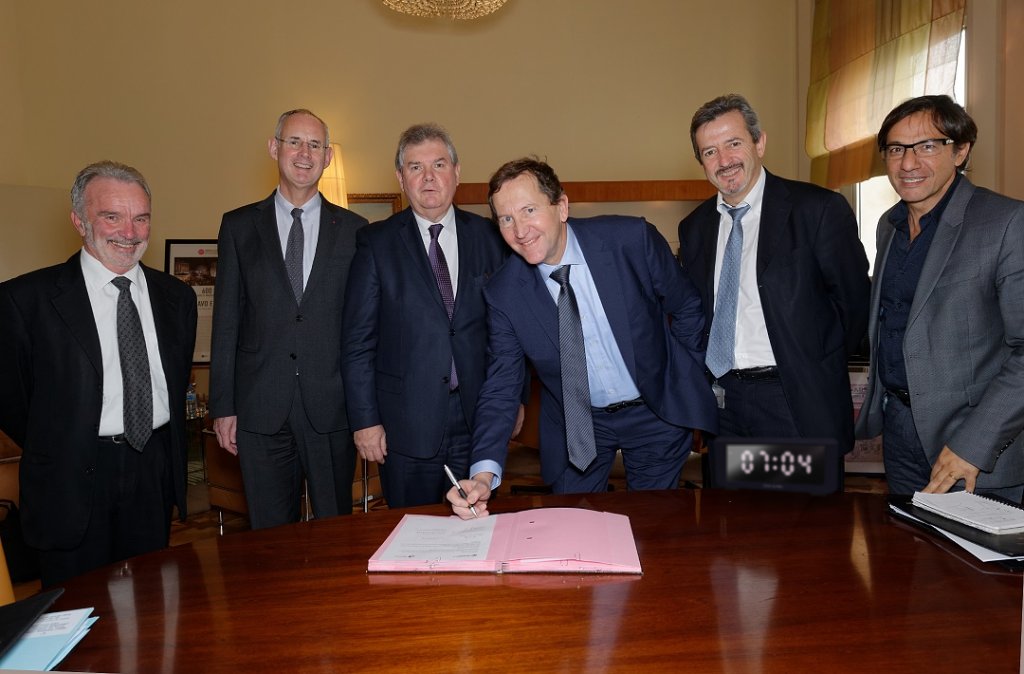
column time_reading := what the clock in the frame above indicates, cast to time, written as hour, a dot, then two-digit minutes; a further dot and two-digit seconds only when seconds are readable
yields 7.04
